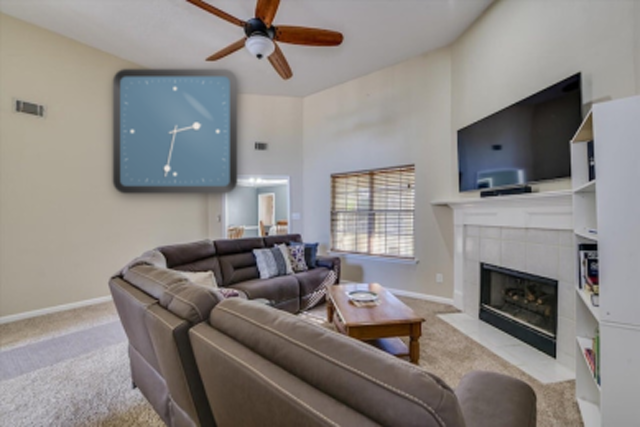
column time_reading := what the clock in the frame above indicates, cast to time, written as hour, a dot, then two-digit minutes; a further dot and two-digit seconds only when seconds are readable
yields 2.32
